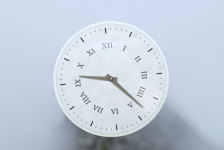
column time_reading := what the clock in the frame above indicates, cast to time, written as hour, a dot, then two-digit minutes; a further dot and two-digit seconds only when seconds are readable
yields 9.23
